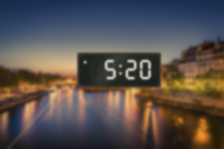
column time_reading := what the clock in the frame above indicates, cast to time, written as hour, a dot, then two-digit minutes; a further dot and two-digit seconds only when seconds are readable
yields 5.20
